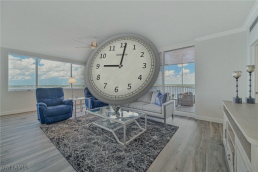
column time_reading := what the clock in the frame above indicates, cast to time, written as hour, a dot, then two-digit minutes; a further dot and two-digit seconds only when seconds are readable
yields 9.01
